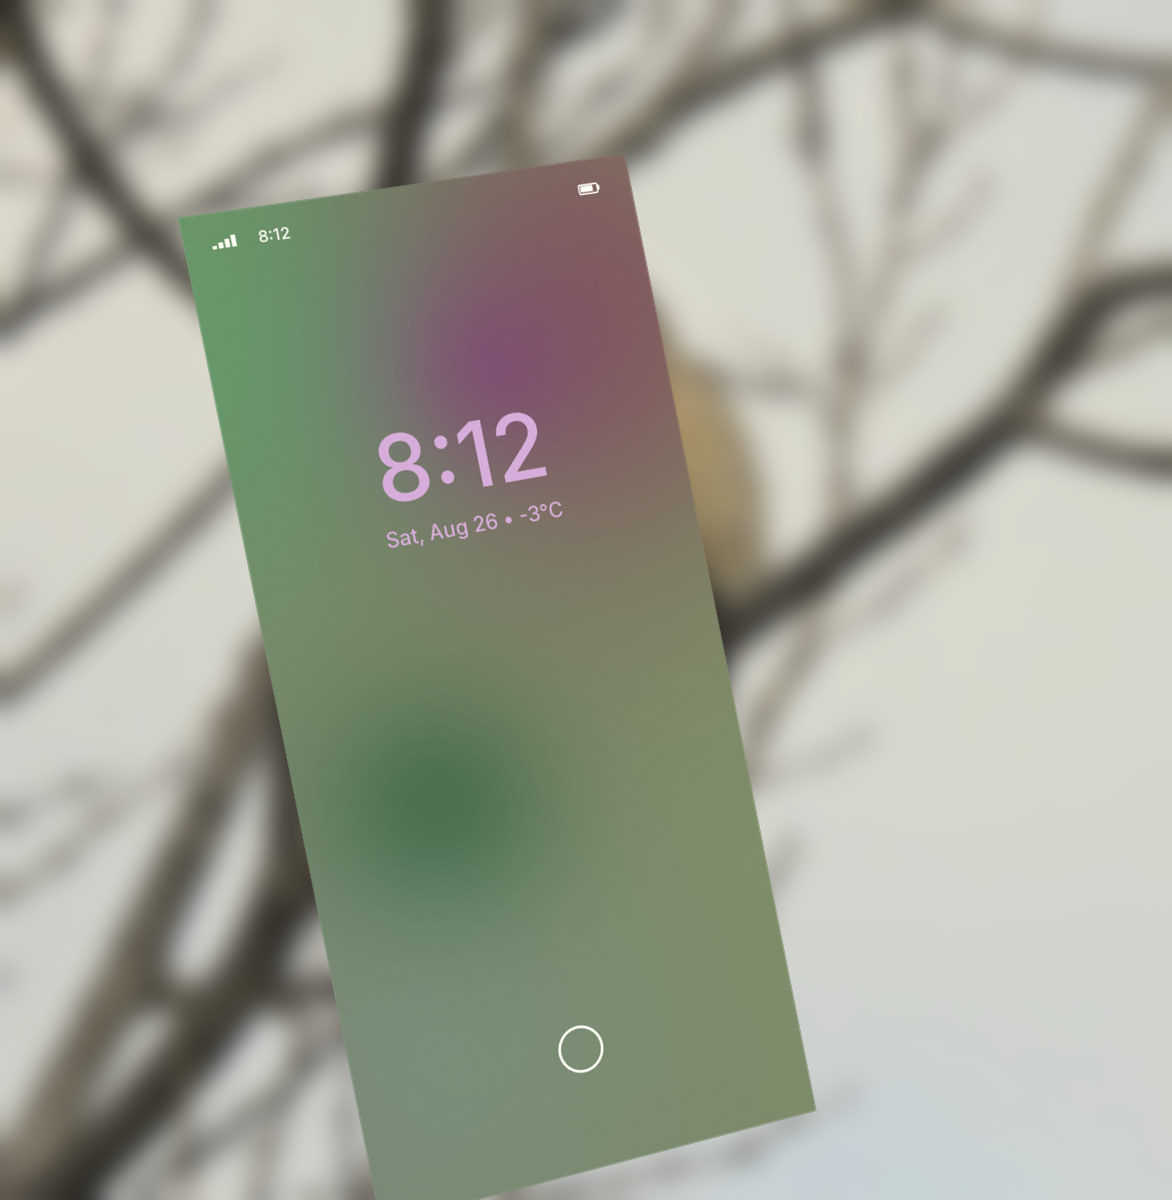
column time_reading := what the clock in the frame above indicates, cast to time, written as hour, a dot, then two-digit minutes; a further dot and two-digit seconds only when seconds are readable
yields 8.12
